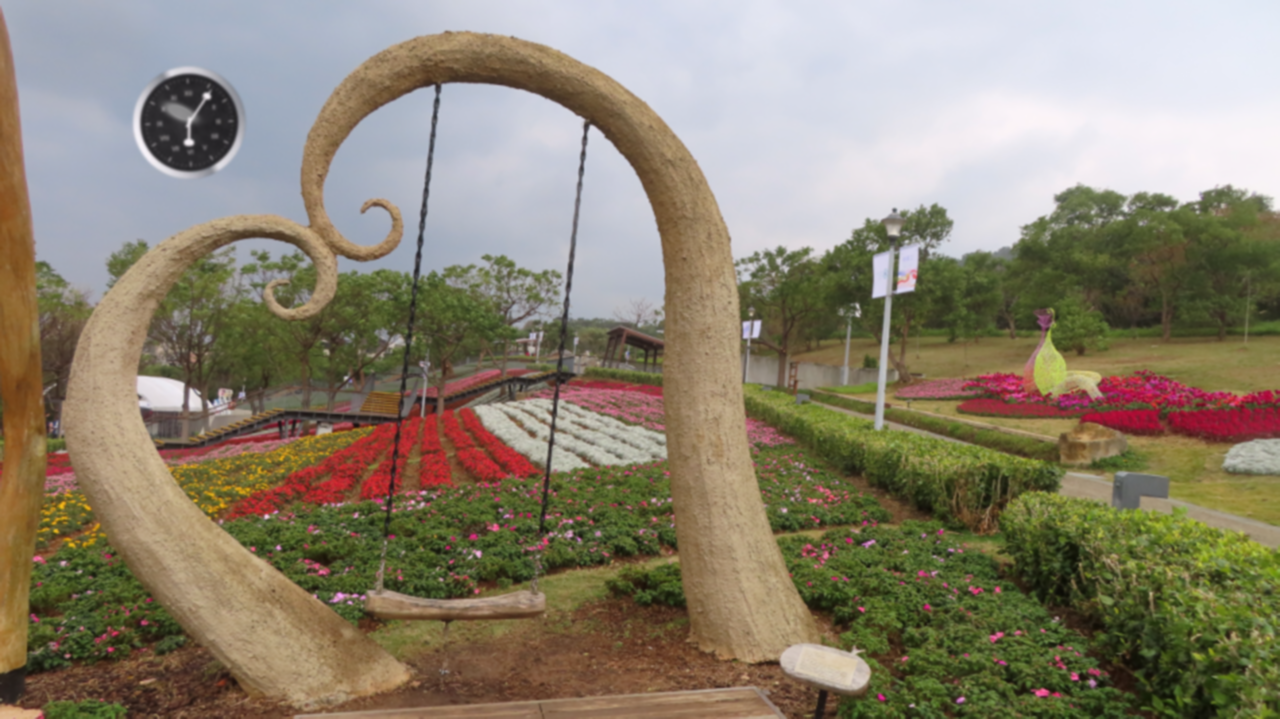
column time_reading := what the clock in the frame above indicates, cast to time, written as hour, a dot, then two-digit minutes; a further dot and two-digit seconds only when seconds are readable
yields 6.06
